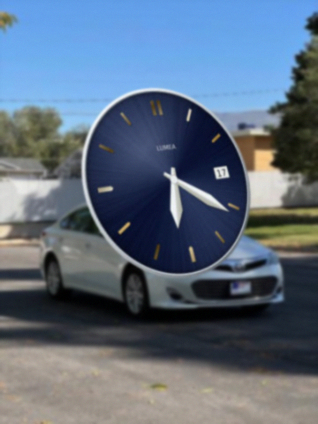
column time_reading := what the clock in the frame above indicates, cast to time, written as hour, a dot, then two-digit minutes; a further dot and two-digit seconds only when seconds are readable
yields 6.21
